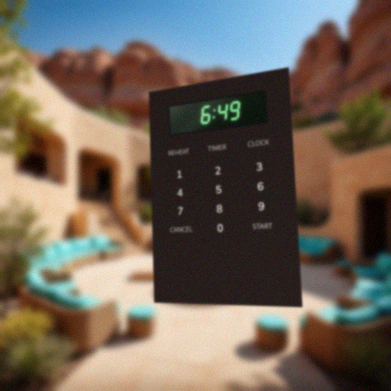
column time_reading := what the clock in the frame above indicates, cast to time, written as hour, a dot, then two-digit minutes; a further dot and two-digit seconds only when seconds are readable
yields 6.49
